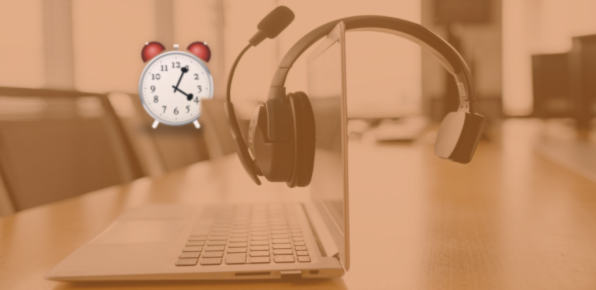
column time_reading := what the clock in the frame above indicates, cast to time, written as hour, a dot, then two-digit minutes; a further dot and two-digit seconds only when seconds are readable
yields 4.04
